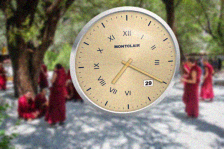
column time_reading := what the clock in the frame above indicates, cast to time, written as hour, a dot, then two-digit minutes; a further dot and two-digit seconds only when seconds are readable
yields 7.20
